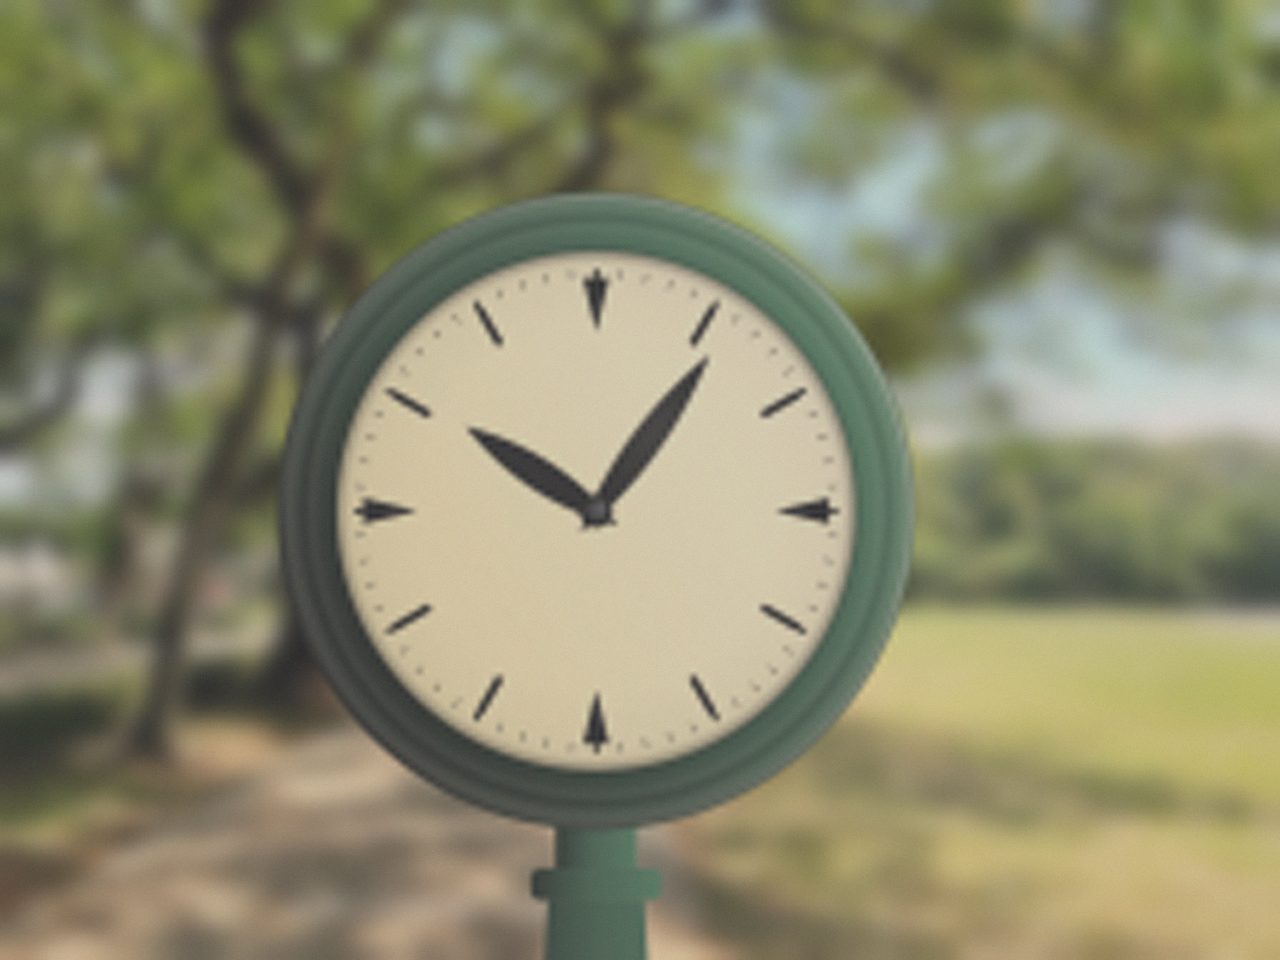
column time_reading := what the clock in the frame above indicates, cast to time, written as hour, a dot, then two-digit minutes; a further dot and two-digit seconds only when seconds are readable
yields 10.06
